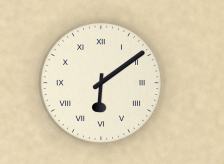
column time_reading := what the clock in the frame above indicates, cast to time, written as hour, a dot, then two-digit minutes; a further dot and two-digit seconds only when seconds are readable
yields 6.09
